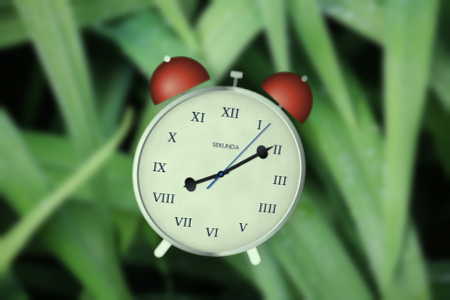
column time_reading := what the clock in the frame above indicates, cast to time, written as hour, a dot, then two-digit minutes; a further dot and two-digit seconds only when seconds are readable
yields 8.09.06
